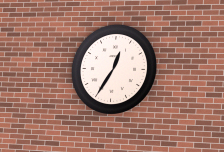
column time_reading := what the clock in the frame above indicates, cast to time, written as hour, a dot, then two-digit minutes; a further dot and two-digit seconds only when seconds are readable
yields 12.35
